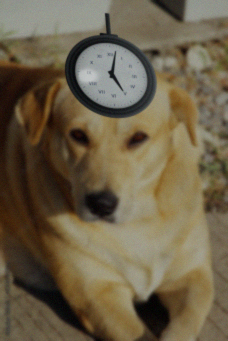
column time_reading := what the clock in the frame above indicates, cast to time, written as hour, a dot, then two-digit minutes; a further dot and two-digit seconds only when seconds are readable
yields 5.02
